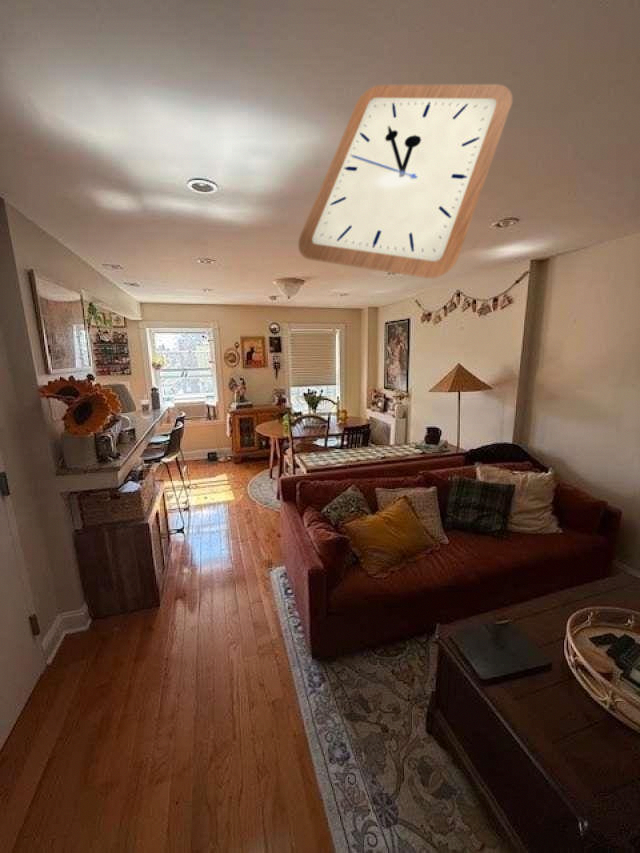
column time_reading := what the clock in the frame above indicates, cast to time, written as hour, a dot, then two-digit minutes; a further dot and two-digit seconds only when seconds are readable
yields 11.53.47
